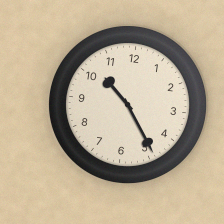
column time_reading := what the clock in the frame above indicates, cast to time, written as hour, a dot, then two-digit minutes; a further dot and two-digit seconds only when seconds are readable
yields 10.24
